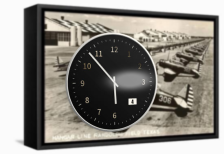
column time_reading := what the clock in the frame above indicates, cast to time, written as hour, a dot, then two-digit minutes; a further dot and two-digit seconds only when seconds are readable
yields 5.53
